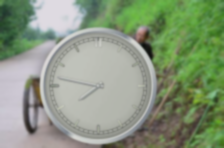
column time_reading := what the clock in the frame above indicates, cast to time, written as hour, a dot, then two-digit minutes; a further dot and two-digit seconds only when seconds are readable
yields 7.47
